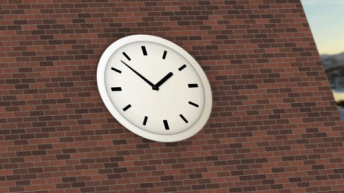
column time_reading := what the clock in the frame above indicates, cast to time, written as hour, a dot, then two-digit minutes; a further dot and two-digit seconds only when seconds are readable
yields 1.53
